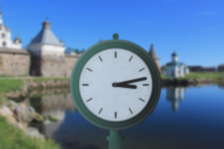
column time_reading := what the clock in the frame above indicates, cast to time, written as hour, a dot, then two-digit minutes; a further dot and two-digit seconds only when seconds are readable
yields 3.13
